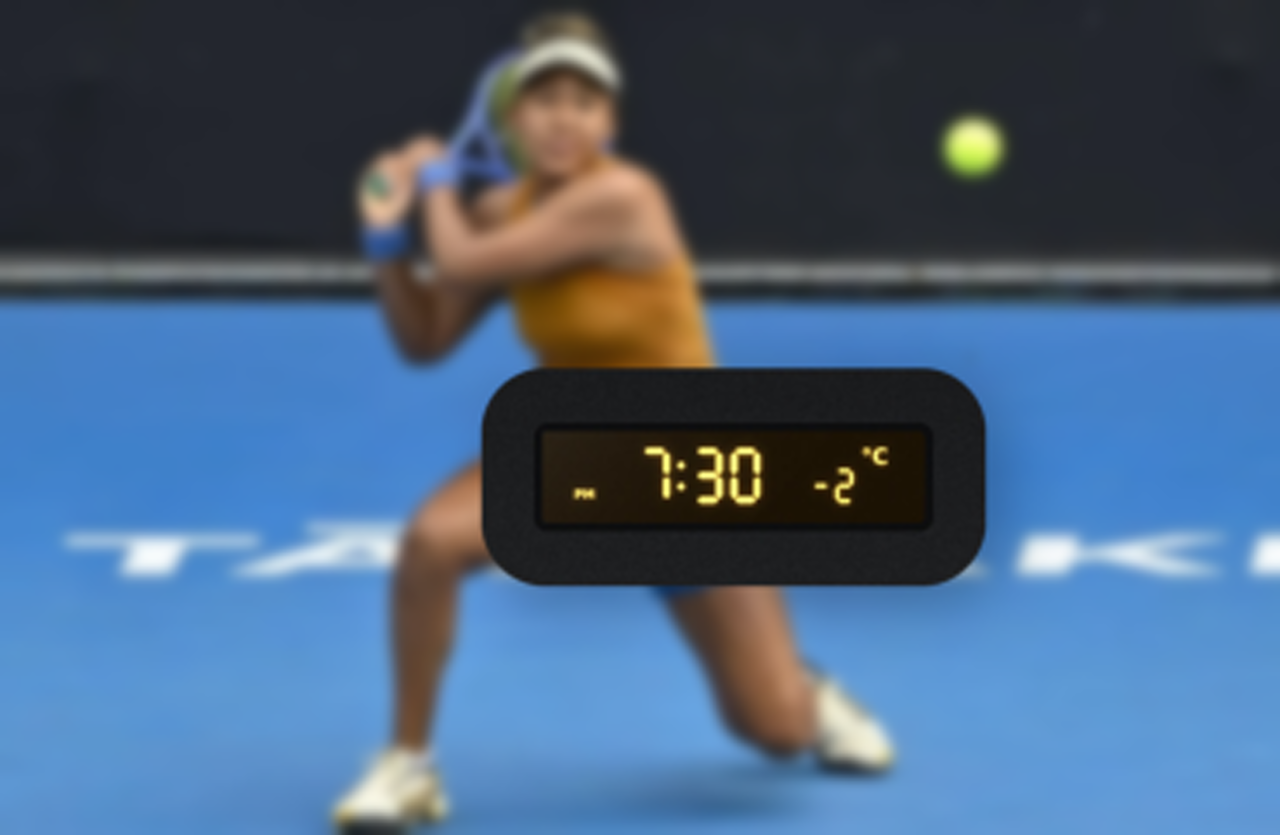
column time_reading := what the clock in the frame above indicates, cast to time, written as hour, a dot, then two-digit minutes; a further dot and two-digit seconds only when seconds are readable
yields 7.30
